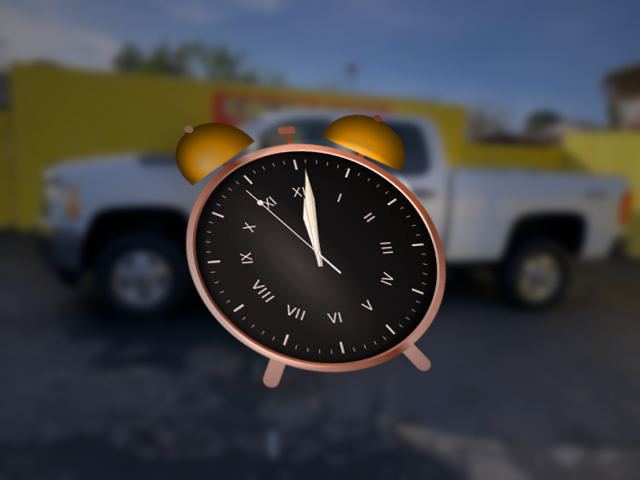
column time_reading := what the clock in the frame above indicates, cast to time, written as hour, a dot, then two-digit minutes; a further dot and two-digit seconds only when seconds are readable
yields 12.00.54
